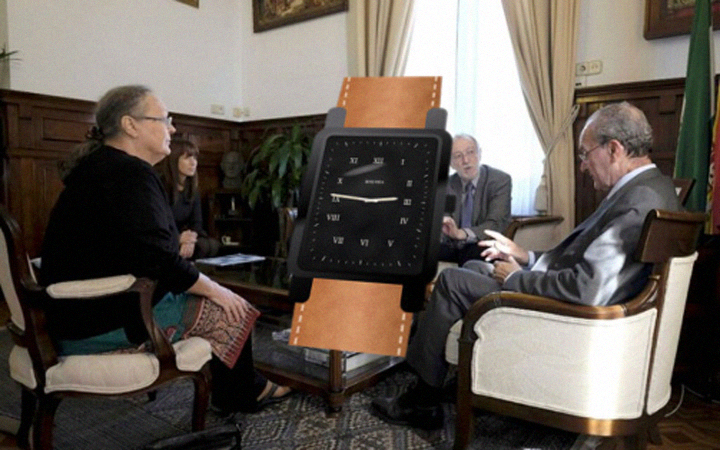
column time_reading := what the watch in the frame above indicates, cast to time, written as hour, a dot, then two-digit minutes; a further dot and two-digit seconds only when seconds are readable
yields 2.46
